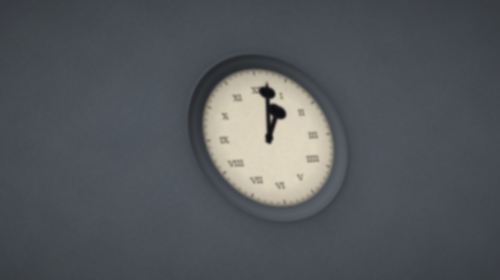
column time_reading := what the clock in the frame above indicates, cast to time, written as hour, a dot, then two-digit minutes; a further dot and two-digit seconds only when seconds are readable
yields 1.02
